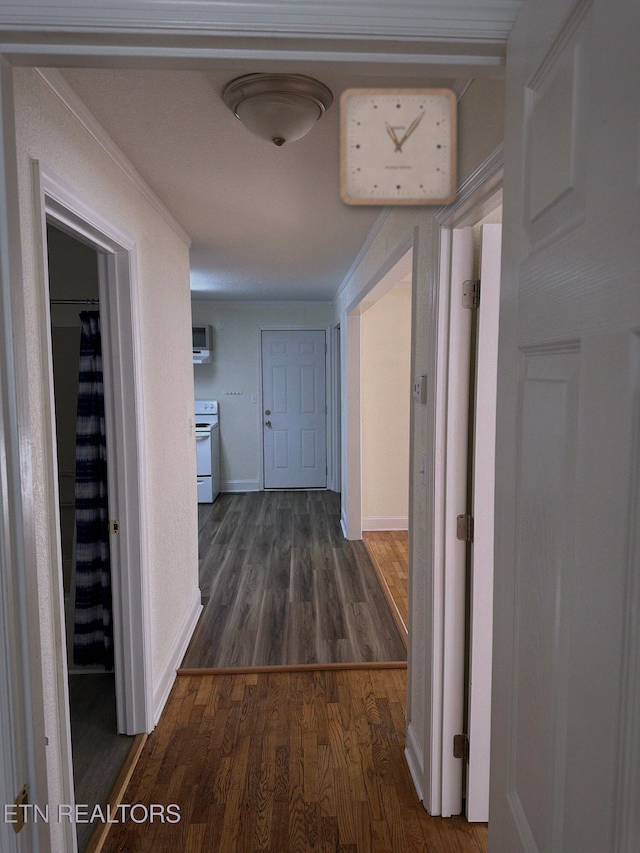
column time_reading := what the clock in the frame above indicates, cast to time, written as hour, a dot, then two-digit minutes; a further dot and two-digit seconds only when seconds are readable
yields 11.06
